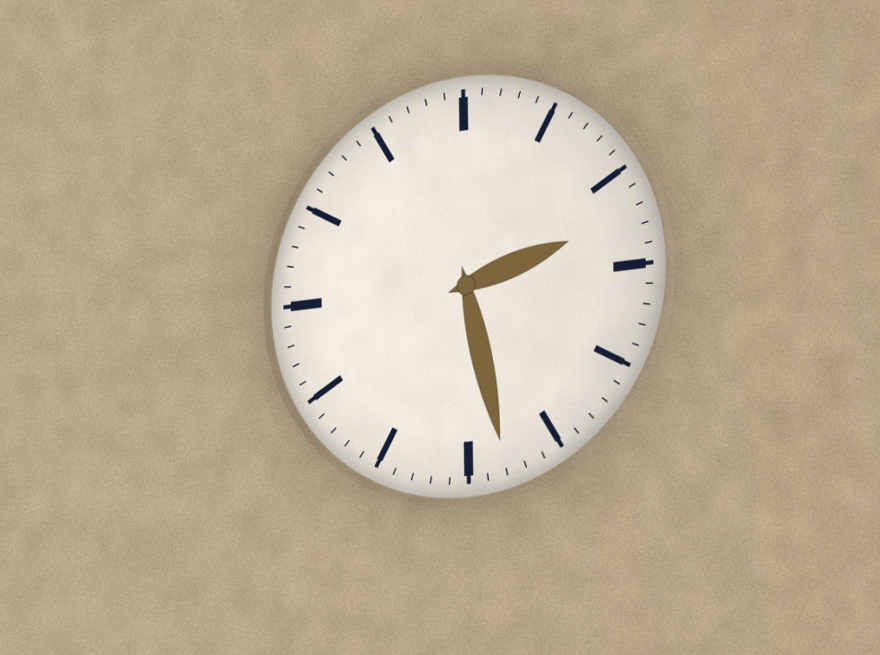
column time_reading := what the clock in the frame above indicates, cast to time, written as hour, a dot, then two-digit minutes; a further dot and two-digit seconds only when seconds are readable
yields 2.28
